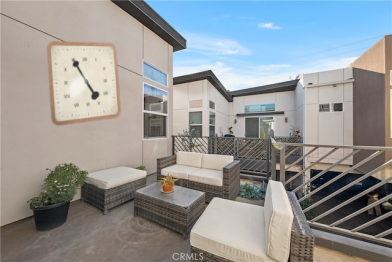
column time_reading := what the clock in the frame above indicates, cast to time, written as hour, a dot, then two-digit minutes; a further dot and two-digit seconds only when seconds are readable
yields 4.55
